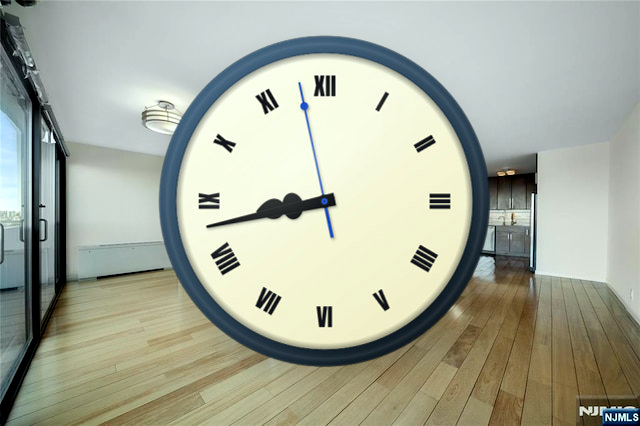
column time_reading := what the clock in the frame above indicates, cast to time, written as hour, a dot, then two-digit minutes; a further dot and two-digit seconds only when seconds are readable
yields 8.42.58
